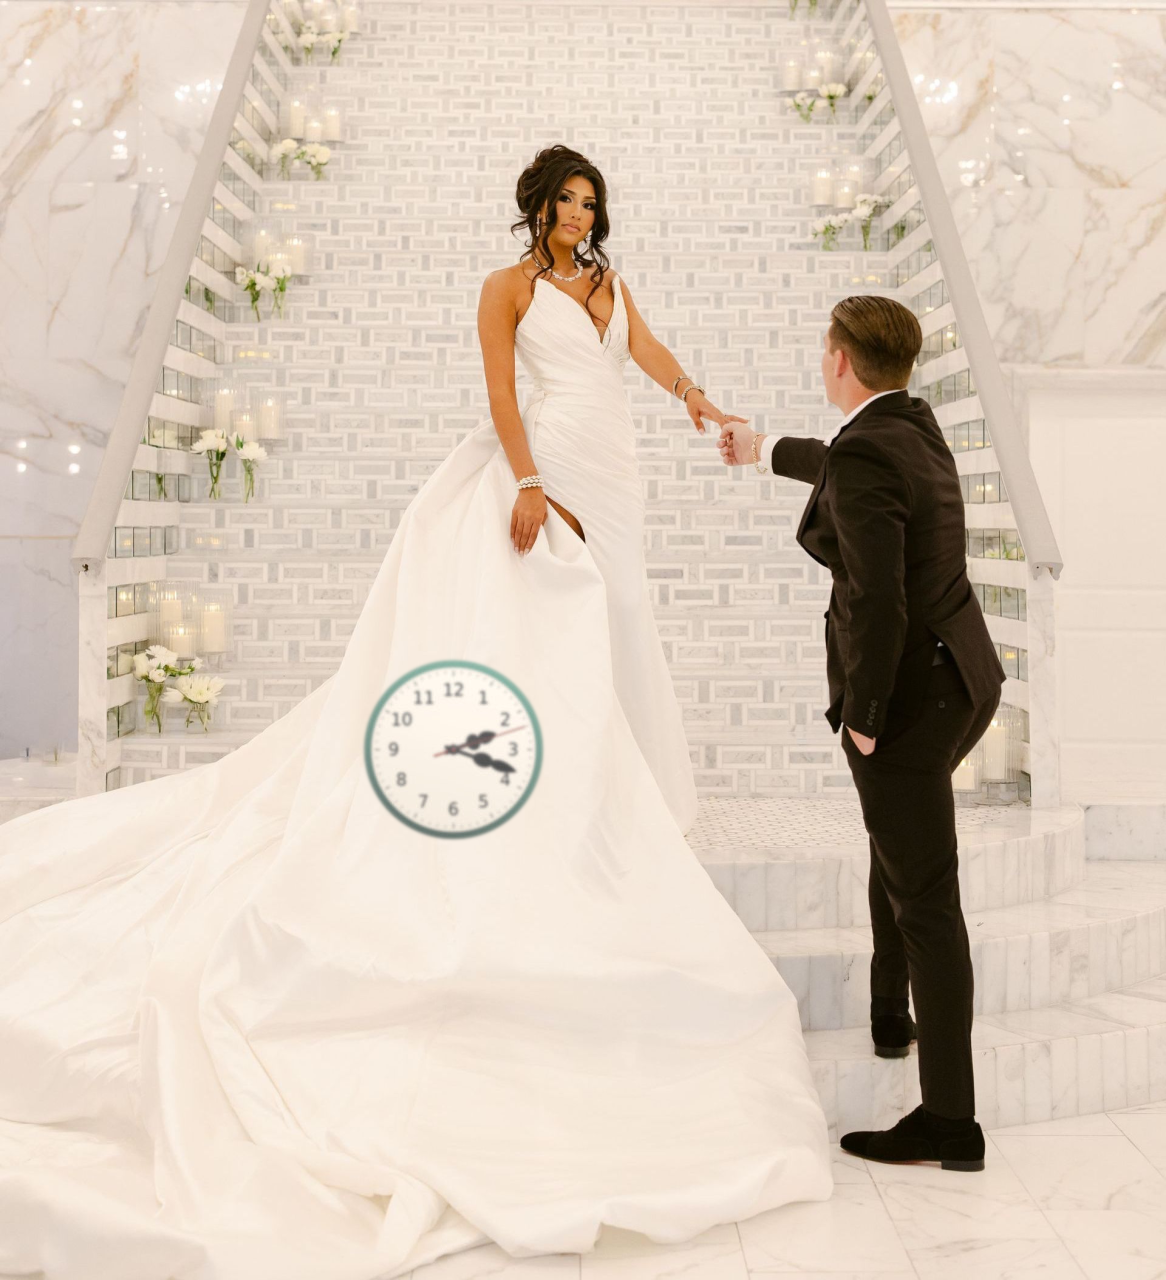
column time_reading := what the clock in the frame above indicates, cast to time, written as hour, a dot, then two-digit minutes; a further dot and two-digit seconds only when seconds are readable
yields 2.18.12
